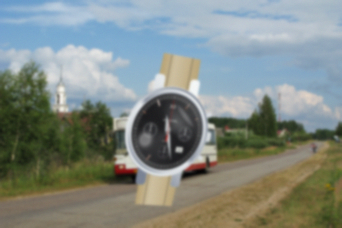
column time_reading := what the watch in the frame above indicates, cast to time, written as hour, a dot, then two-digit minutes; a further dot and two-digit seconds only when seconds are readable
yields 11.27
